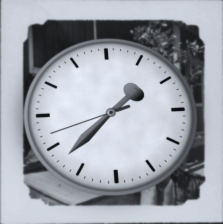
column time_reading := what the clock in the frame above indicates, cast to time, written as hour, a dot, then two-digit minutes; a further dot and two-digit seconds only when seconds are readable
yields 1.37.42
